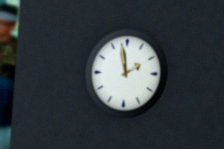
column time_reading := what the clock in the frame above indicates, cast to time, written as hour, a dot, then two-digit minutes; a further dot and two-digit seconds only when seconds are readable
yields 1.58
